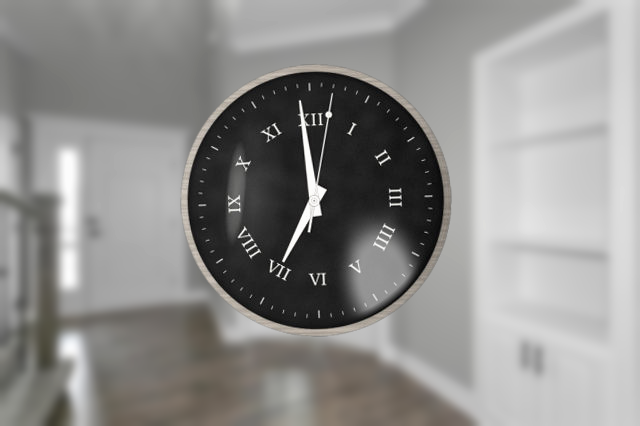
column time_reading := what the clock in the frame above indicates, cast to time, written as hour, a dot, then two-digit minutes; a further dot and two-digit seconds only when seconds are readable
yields 6.59.02
